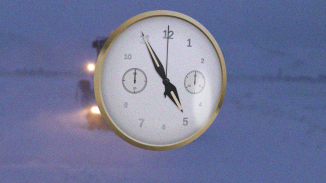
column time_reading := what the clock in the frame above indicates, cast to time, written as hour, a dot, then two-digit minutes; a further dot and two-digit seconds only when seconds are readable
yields 4.55
